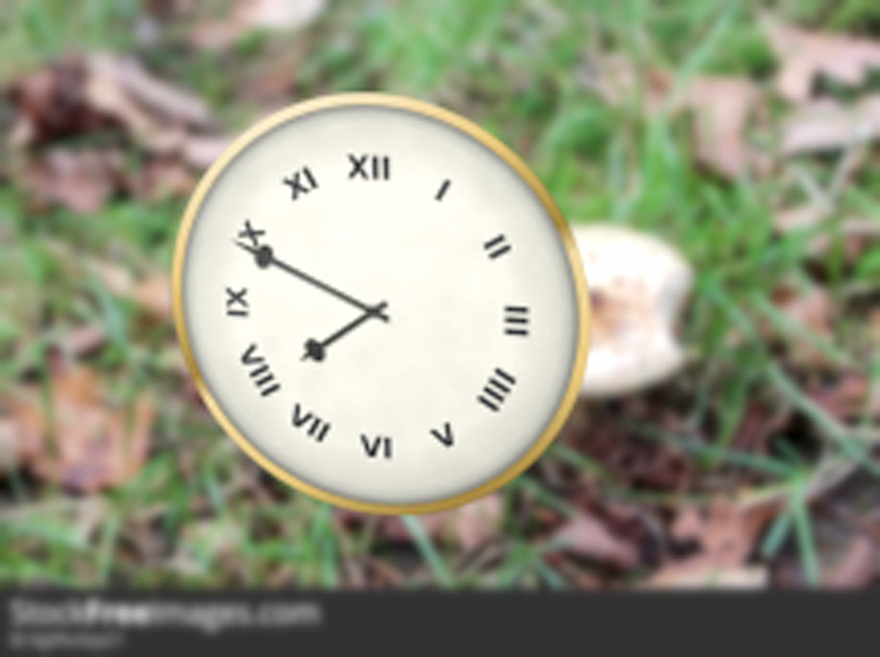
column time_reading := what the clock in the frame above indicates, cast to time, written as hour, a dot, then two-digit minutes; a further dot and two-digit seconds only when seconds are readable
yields 7.49
